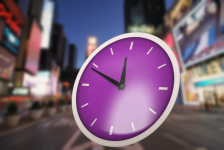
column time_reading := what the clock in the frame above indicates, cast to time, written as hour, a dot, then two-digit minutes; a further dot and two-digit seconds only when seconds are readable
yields 11.49
